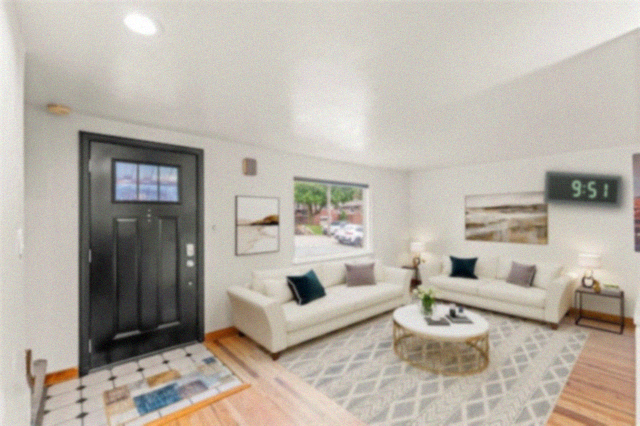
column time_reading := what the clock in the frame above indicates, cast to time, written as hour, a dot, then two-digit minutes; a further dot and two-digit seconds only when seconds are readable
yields 9.51
